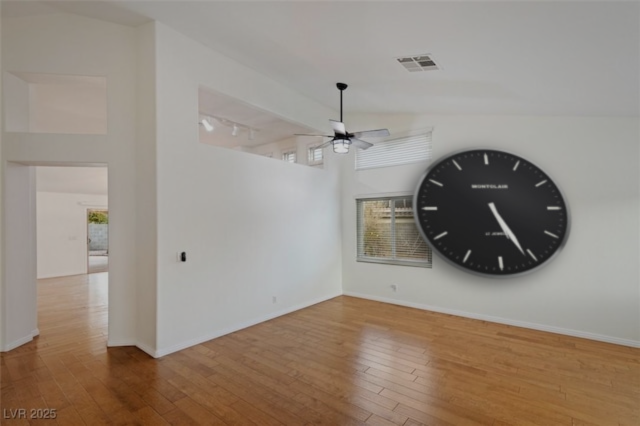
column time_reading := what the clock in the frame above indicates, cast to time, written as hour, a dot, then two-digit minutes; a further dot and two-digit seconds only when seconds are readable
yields 5.26
